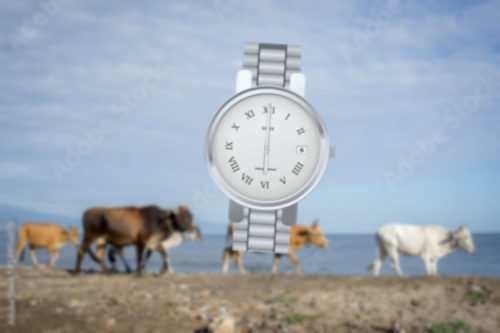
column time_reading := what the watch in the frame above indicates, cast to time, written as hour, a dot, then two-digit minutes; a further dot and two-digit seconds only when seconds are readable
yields 6.00
